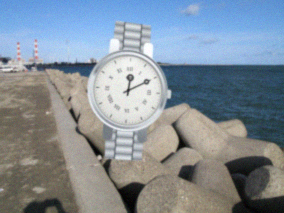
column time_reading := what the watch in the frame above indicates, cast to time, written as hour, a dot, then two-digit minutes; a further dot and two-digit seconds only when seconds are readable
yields 12.10
